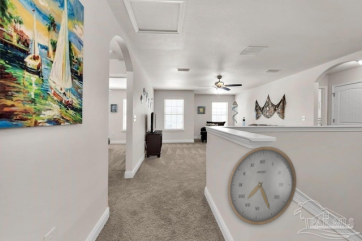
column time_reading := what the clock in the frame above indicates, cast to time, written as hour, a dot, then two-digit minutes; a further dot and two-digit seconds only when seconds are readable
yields 7.25
